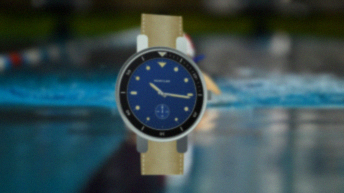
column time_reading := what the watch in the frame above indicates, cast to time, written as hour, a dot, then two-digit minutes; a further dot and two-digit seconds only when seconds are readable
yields 10.16
